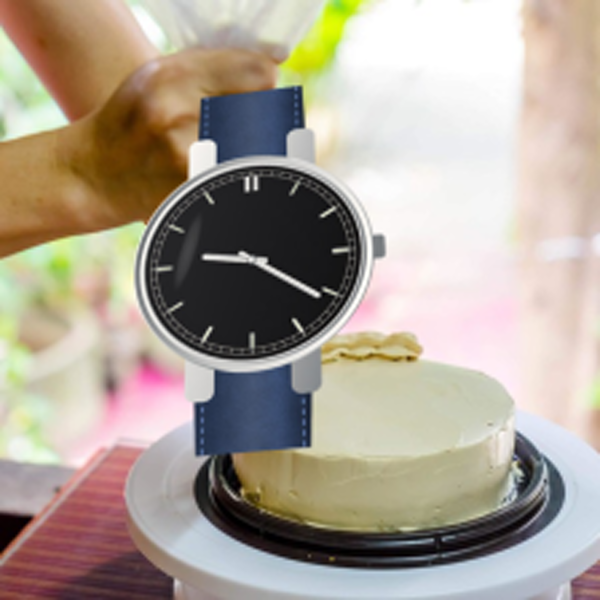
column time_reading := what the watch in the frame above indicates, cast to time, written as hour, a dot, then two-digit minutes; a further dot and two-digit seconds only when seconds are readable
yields 9.21
